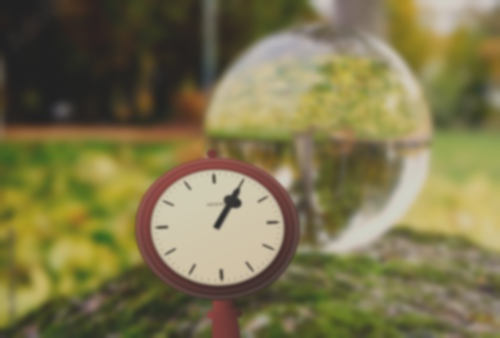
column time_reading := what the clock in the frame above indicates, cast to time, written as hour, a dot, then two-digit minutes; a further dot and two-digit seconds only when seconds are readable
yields 1.05
